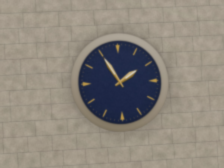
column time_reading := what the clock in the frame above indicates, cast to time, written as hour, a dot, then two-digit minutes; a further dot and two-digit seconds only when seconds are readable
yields 1.55
